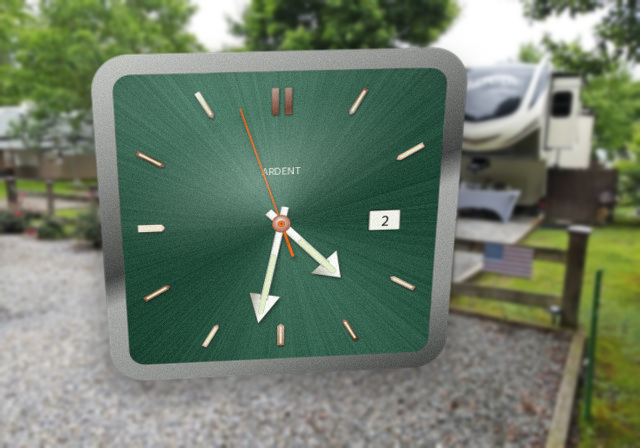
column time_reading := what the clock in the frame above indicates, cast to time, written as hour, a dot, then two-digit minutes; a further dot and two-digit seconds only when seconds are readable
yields 4.31.57
